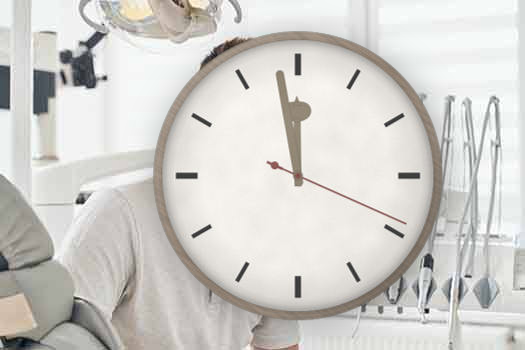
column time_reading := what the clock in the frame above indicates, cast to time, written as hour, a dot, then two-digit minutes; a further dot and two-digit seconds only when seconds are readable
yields 11.58.19
